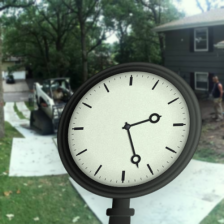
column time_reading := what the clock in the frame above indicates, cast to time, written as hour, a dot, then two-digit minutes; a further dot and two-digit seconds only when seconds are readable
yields 2.27
